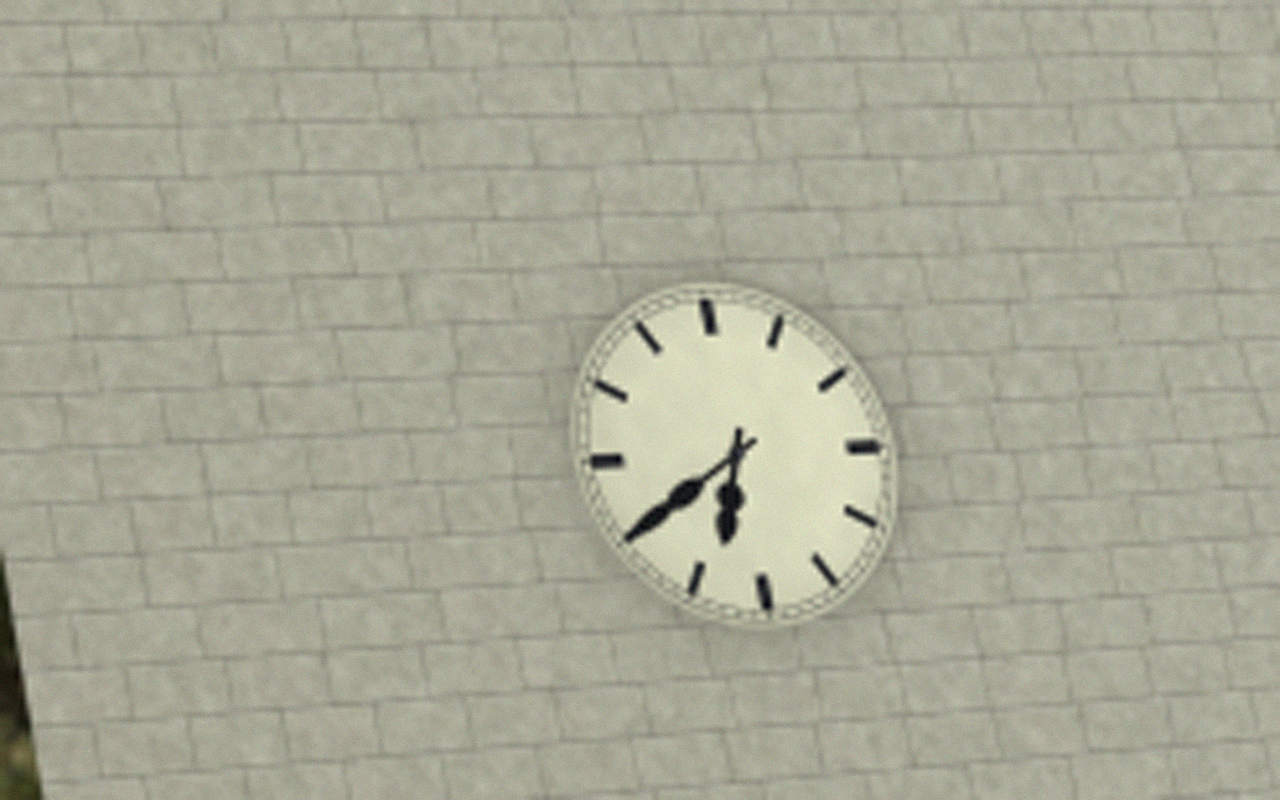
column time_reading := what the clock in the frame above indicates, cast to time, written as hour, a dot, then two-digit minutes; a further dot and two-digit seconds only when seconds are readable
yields 6.40
